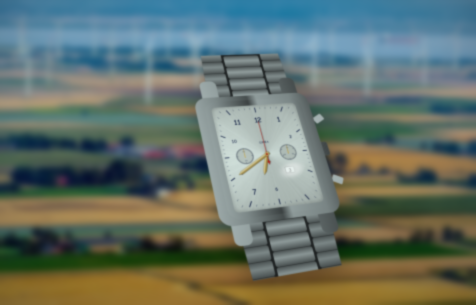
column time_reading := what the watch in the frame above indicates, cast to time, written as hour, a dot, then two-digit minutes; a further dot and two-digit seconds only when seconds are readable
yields 6.40
